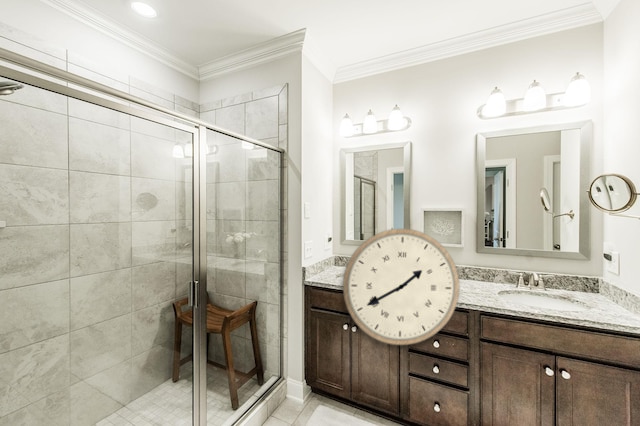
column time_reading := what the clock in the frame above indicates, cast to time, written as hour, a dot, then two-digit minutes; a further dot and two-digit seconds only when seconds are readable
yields 1.40
